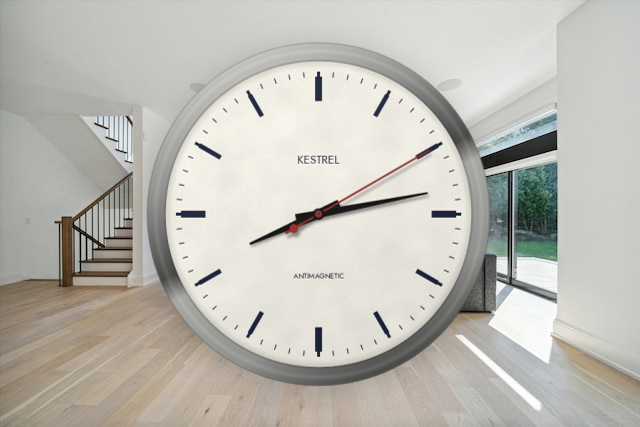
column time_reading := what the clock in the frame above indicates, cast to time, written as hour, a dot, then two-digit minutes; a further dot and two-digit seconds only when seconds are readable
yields 8.13.10
